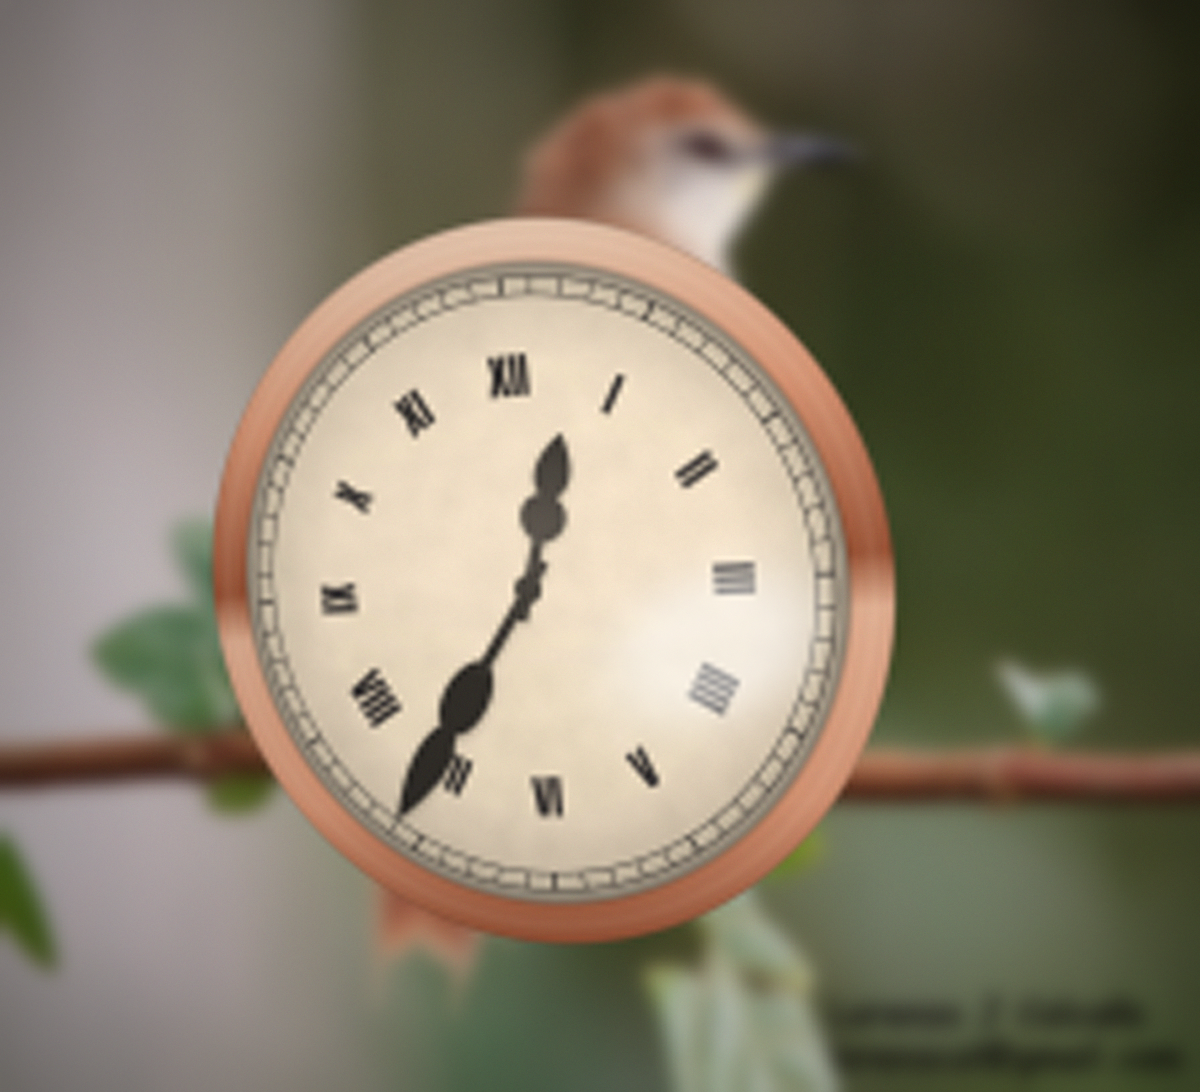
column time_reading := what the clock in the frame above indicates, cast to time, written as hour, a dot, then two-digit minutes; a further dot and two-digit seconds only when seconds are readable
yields 12.36
